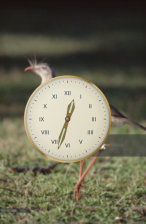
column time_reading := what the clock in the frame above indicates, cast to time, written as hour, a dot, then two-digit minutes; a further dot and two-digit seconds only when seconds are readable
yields 12.33
